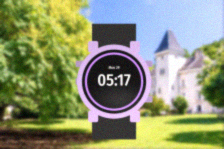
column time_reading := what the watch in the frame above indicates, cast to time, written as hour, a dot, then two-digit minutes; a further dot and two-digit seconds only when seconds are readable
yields 5.17
